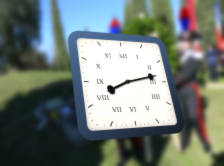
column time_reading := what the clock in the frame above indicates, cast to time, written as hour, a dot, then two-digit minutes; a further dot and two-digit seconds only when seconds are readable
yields 8.13
